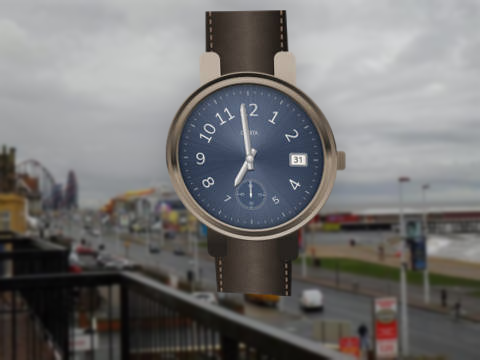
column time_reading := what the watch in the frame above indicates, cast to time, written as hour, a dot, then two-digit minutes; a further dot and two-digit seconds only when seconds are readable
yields 6.59
